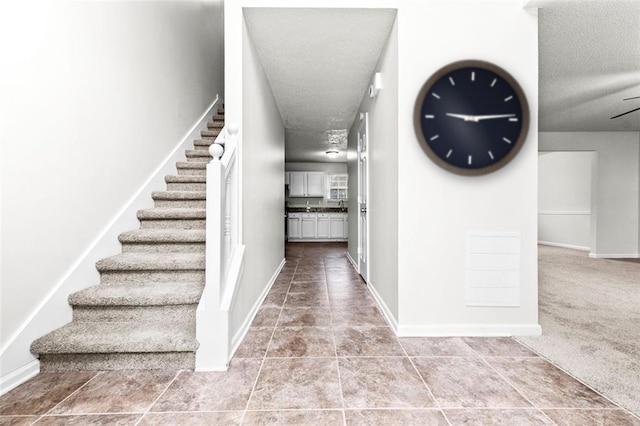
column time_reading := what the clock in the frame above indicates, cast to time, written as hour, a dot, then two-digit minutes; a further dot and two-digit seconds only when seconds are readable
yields 9.14
